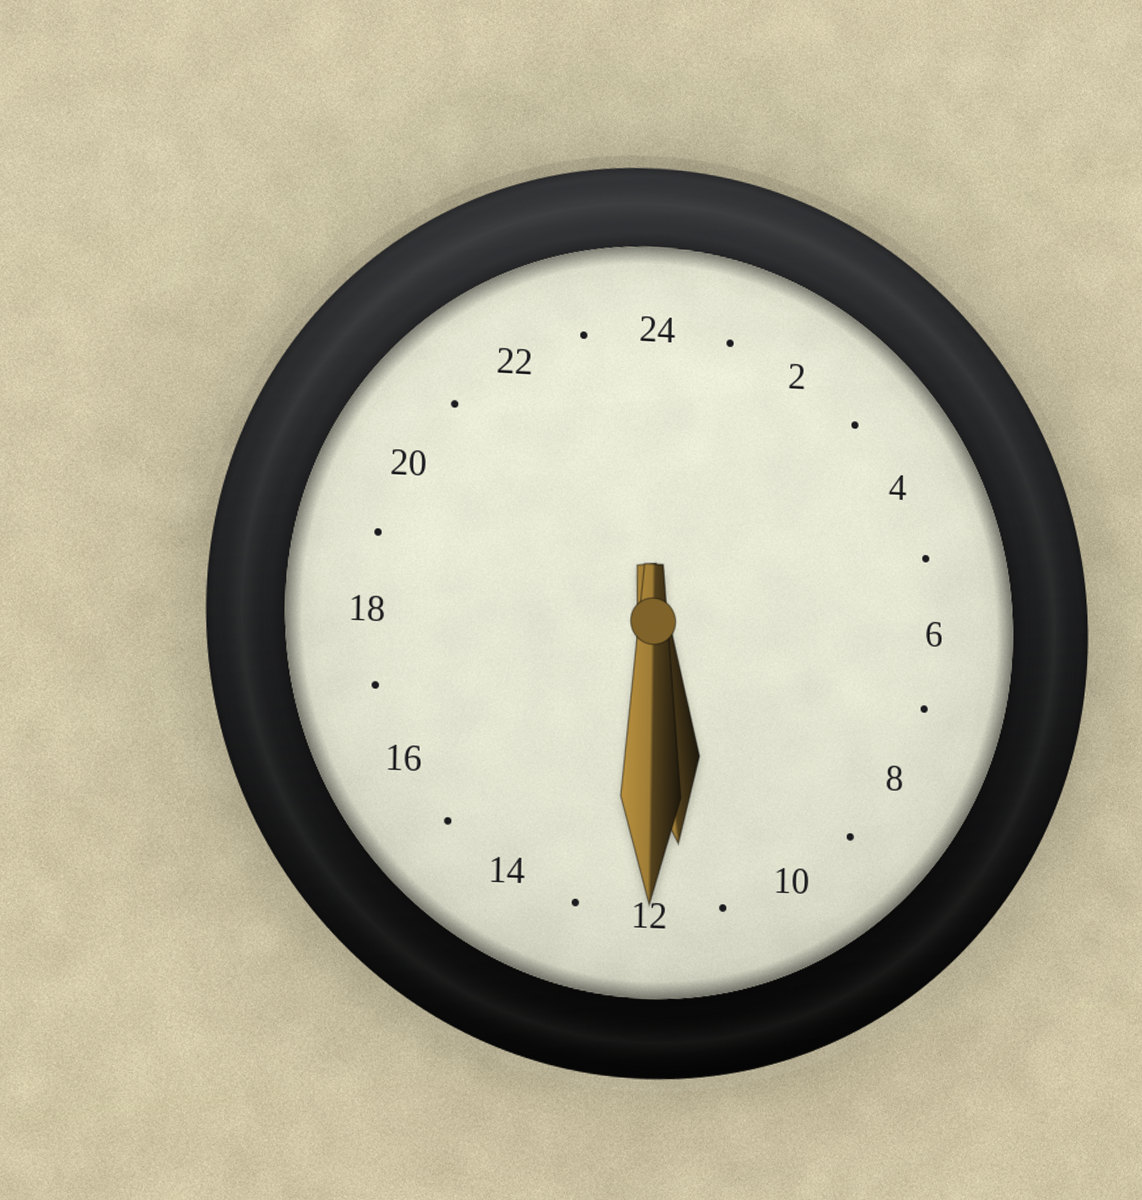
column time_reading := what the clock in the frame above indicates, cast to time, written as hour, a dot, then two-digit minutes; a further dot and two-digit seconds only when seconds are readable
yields 11.30
